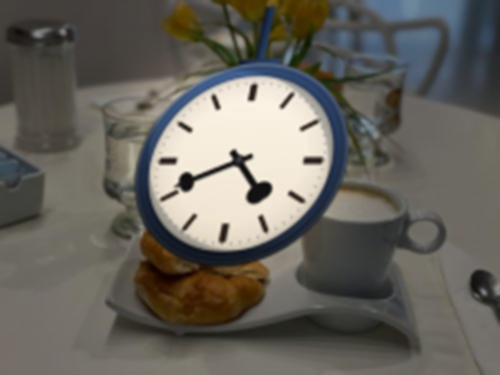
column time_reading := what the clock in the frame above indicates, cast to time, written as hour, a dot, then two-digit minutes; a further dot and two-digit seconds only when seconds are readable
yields 4.41
